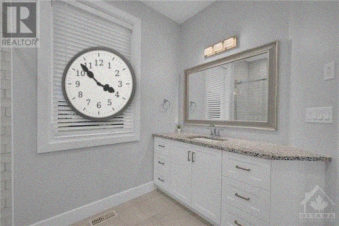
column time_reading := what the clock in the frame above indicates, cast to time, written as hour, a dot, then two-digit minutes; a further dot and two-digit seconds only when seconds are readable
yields 3.53
